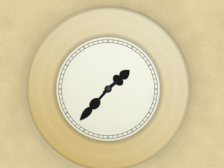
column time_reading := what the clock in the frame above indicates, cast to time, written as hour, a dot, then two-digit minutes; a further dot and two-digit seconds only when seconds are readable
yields 1.37
